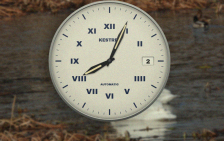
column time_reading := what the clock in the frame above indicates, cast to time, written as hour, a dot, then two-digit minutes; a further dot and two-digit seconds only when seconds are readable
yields 8.04
